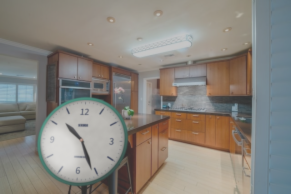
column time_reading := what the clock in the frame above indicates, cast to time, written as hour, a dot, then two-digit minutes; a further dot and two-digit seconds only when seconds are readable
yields 10.26
